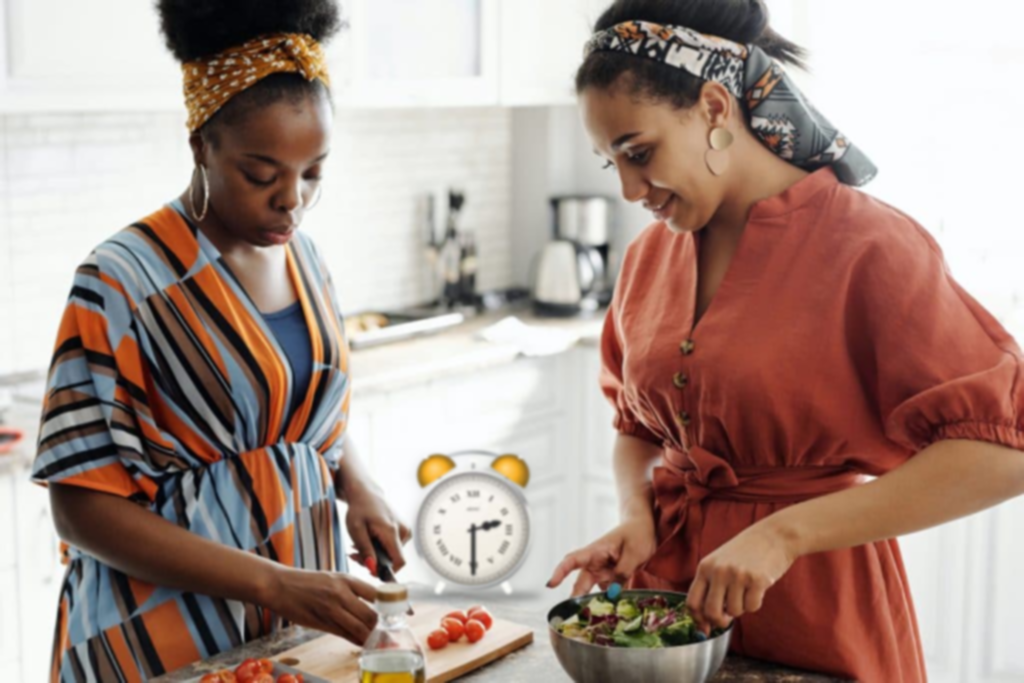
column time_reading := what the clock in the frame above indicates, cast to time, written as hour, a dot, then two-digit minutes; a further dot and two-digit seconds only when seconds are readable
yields 2.30
